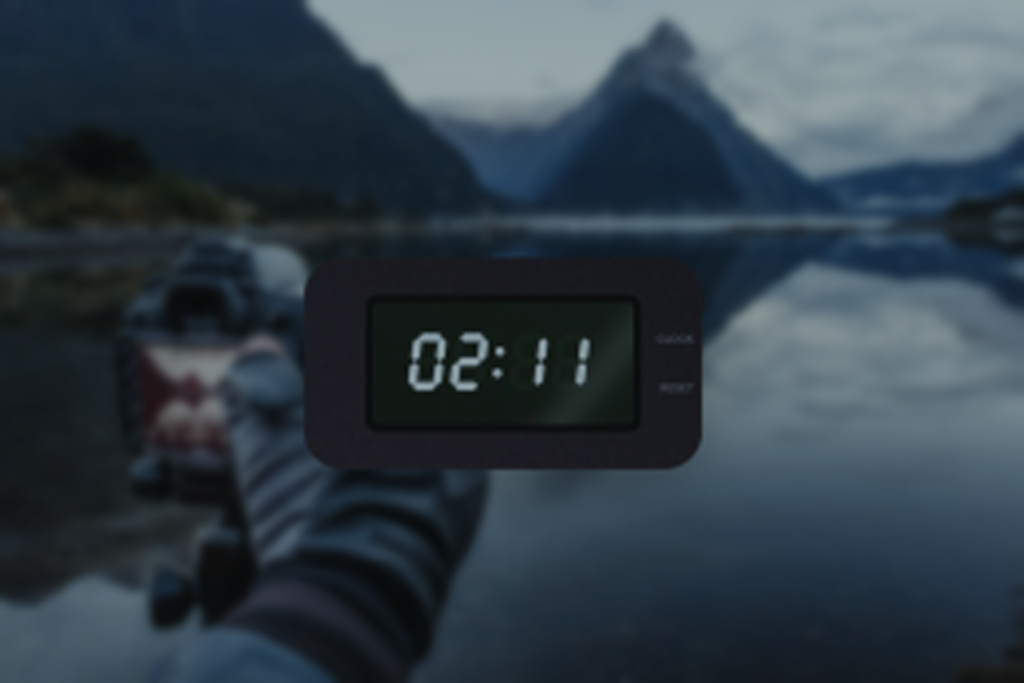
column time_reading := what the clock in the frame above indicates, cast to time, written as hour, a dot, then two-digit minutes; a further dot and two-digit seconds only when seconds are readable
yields 2.11
